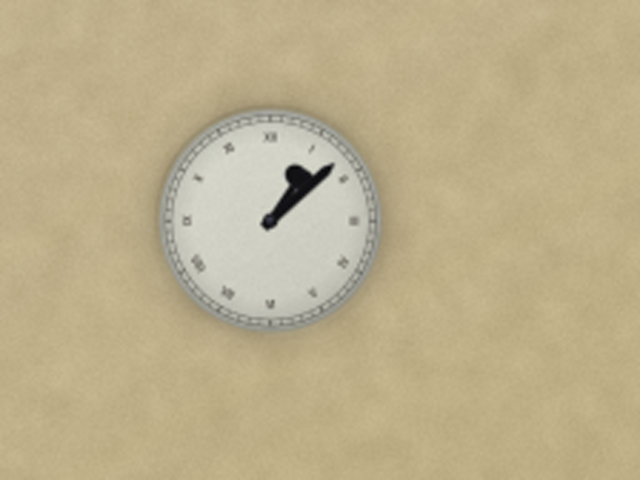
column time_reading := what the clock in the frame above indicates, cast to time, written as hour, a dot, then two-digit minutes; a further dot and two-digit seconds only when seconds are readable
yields 1.08
